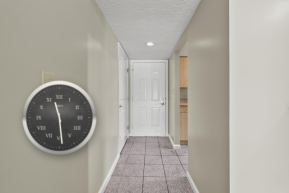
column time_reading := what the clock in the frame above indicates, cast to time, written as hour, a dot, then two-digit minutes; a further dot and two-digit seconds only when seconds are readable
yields 11.29
